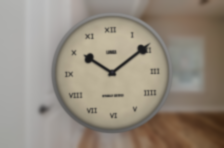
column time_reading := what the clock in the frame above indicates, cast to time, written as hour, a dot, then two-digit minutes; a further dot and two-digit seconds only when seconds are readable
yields 10.09
